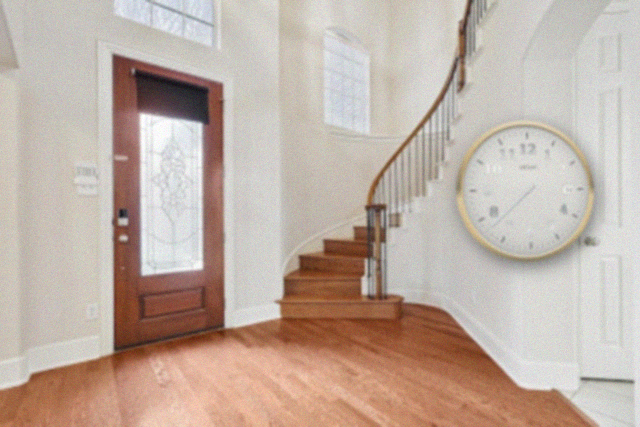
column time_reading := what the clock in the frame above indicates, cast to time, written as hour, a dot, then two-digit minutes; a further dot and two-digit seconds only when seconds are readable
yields 7.38
